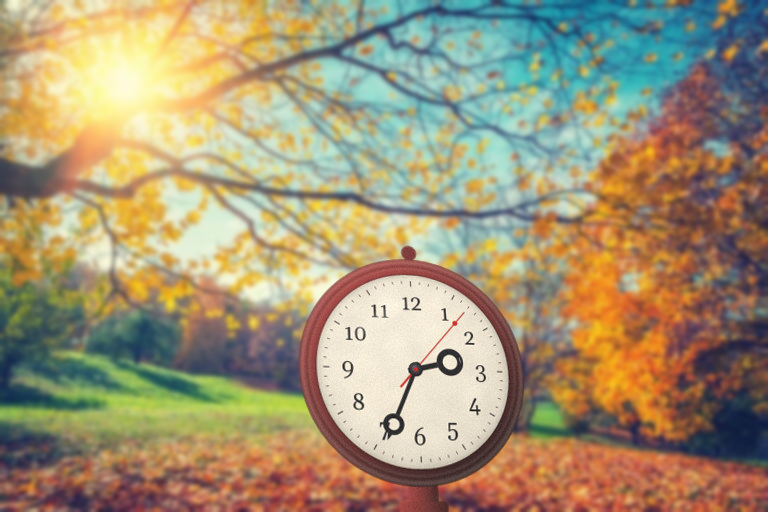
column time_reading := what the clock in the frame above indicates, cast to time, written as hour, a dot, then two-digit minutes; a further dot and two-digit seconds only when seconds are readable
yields 2.34.07
